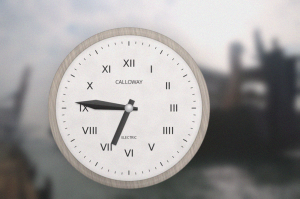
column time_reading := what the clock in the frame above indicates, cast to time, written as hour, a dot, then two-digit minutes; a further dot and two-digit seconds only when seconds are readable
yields 6.46
